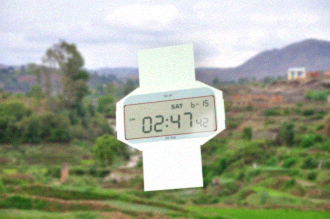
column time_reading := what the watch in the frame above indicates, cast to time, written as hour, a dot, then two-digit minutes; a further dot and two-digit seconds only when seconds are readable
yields 2.47.42
